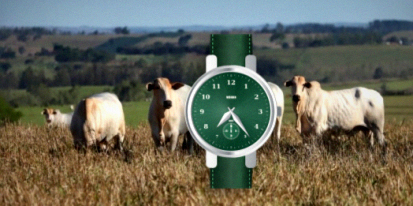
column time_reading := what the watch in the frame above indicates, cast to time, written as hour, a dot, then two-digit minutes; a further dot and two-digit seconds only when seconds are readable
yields 7.24
